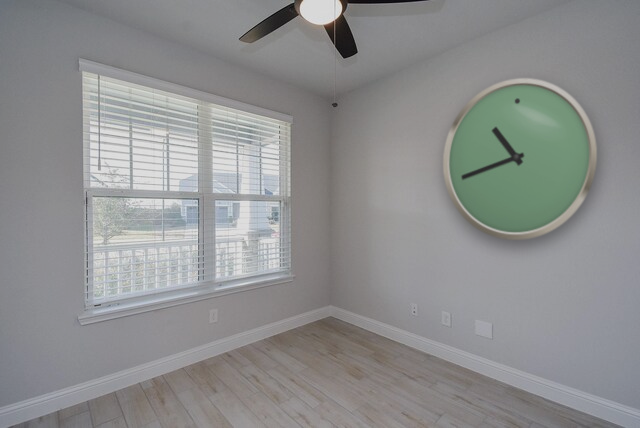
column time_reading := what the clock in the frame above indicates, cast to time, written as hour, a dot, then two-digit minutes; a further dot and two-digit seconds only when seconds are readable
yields 10.42
